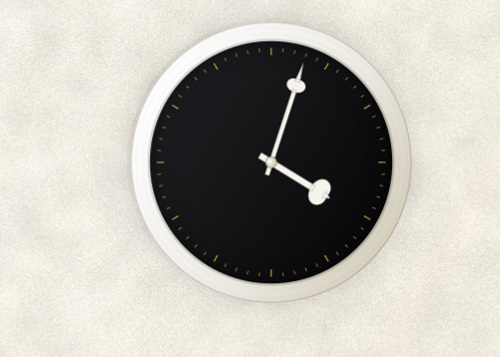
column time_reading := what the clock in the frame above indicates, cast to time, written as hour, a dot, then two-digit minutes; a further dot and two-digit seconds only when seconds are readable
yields 4.03
